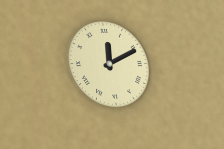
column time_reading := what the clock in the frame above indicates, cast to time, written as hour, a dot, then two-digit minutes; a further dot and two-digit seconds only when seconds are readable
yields 12.11
